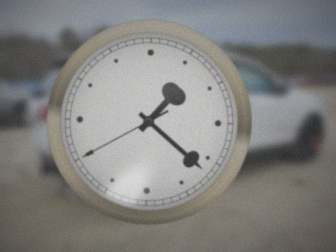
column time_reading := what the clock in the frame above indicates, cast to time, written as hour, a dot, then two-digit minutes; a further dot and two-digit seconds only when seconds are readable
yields 1.21.40
